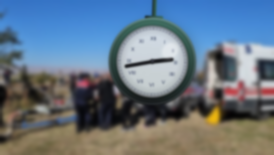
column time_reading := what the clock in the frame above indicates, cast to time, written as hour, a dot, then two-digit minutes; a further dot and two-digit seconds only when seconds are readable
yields 2.43
